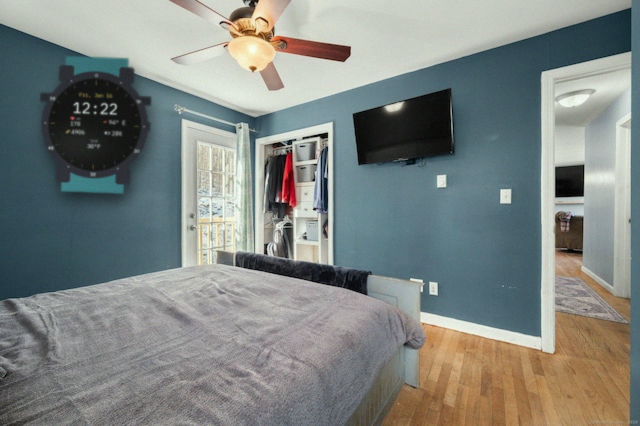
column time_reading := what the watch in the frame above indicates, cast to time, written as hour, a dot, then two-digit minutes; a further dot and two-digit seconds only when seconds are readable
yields 12.22
